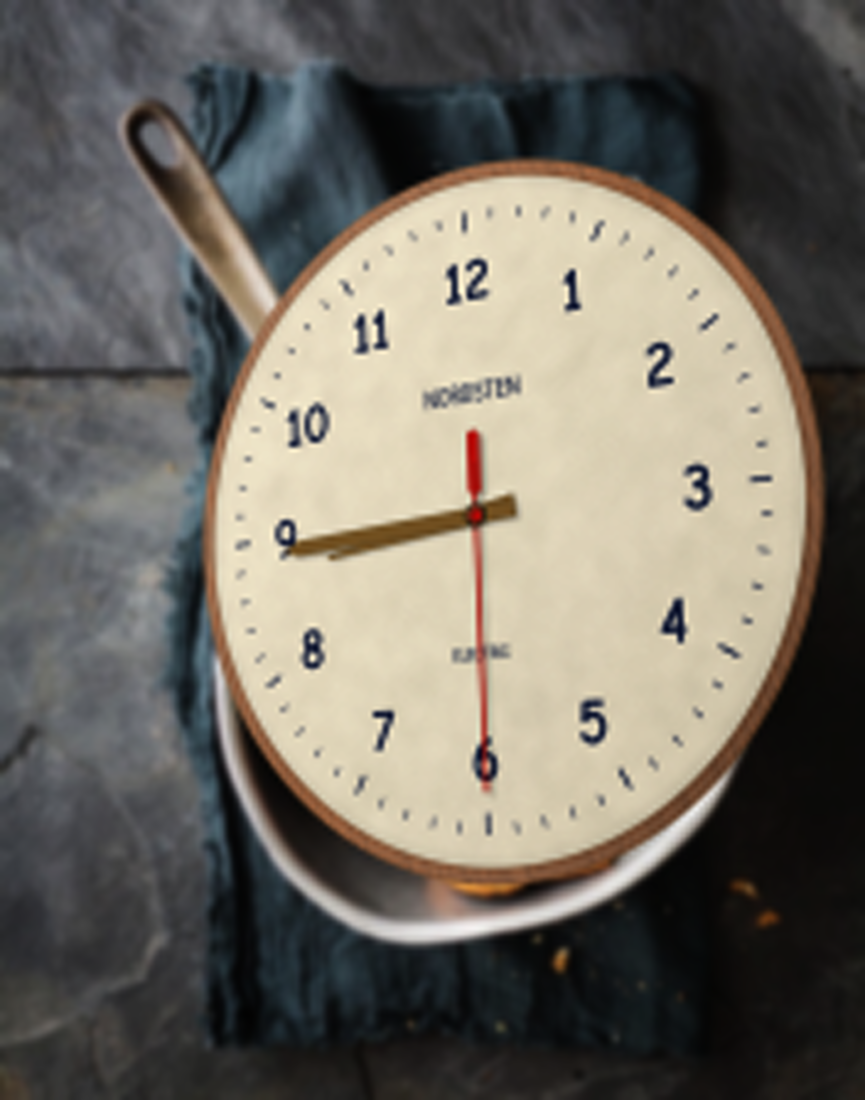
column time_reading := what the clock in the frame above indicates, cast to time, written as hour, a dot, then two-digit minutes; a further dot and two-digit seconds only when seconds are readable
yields 8.44.30
